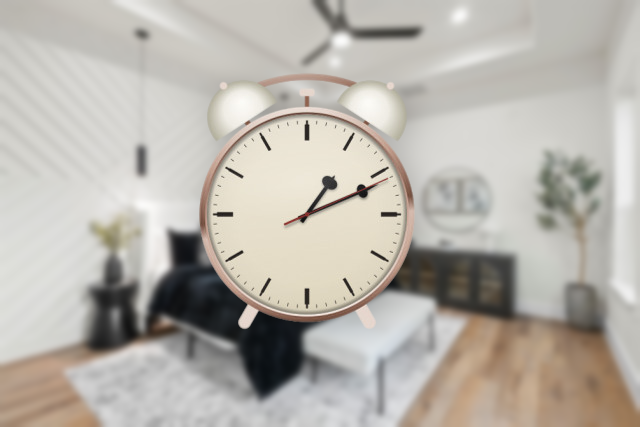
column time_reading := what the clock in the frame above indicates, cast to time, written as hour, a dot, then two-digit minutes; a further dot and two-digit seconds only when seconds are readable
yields 1.11.11
